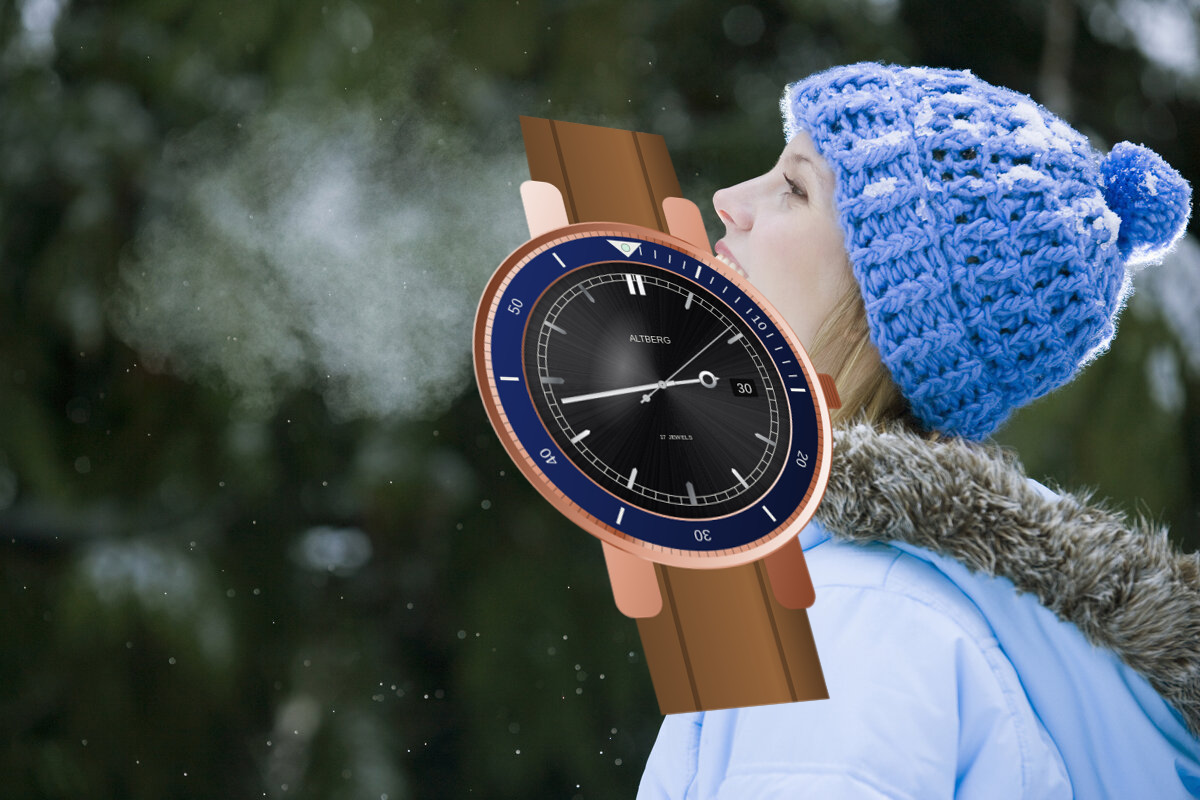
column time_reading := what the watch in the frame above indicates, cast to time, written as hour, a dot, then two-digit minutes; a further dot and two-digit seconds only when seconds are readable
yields 2.43.09
